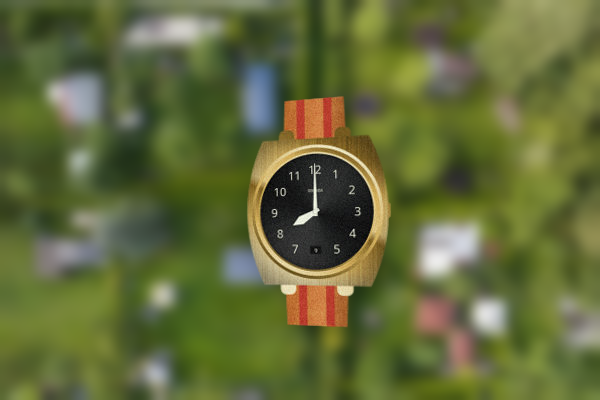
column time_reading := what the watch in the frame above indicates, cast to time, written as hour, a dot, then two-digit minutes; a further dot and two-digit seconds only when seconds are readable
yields 8.00
